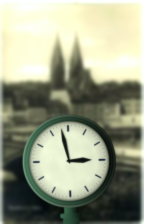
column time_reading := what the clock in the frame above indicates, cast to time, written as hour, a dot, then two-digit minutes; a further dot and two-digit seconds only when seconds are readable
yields 2.58
